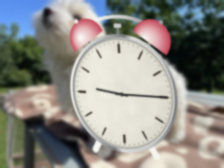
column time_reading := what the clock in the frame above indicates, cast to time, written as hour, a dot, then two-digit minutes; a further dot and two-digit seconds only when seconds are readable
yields 9.15
